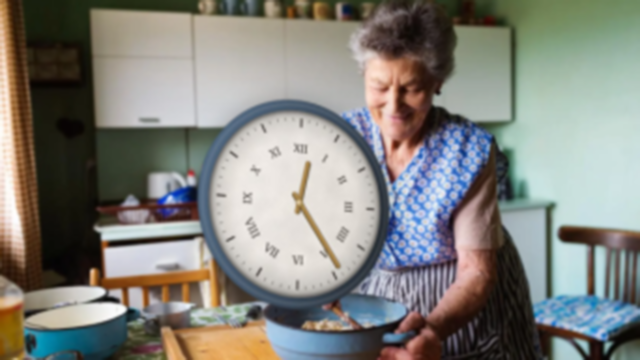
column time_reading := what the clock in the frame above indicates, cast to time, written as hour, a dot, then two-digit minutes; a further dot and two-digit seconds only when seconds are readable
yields 12.24
